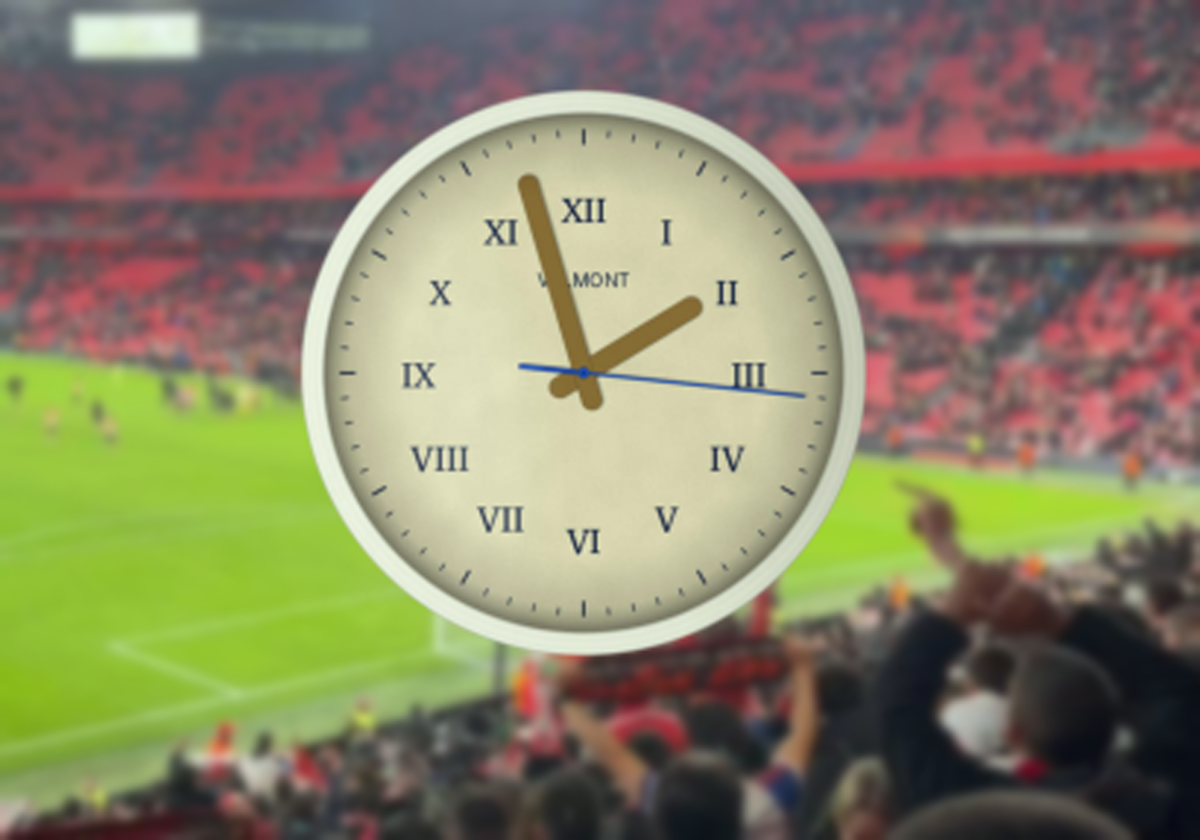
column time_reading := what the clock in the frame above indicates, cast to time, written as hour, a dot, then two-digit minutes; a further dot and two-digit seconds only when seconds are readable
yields 1.57.16
